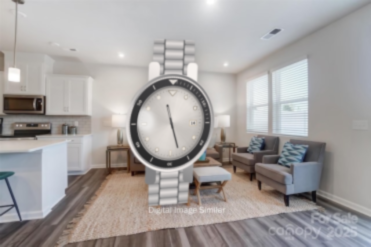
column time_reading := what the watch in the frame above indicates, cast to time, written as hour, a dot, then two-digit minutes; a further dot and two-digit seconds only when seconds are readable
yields 11.27
